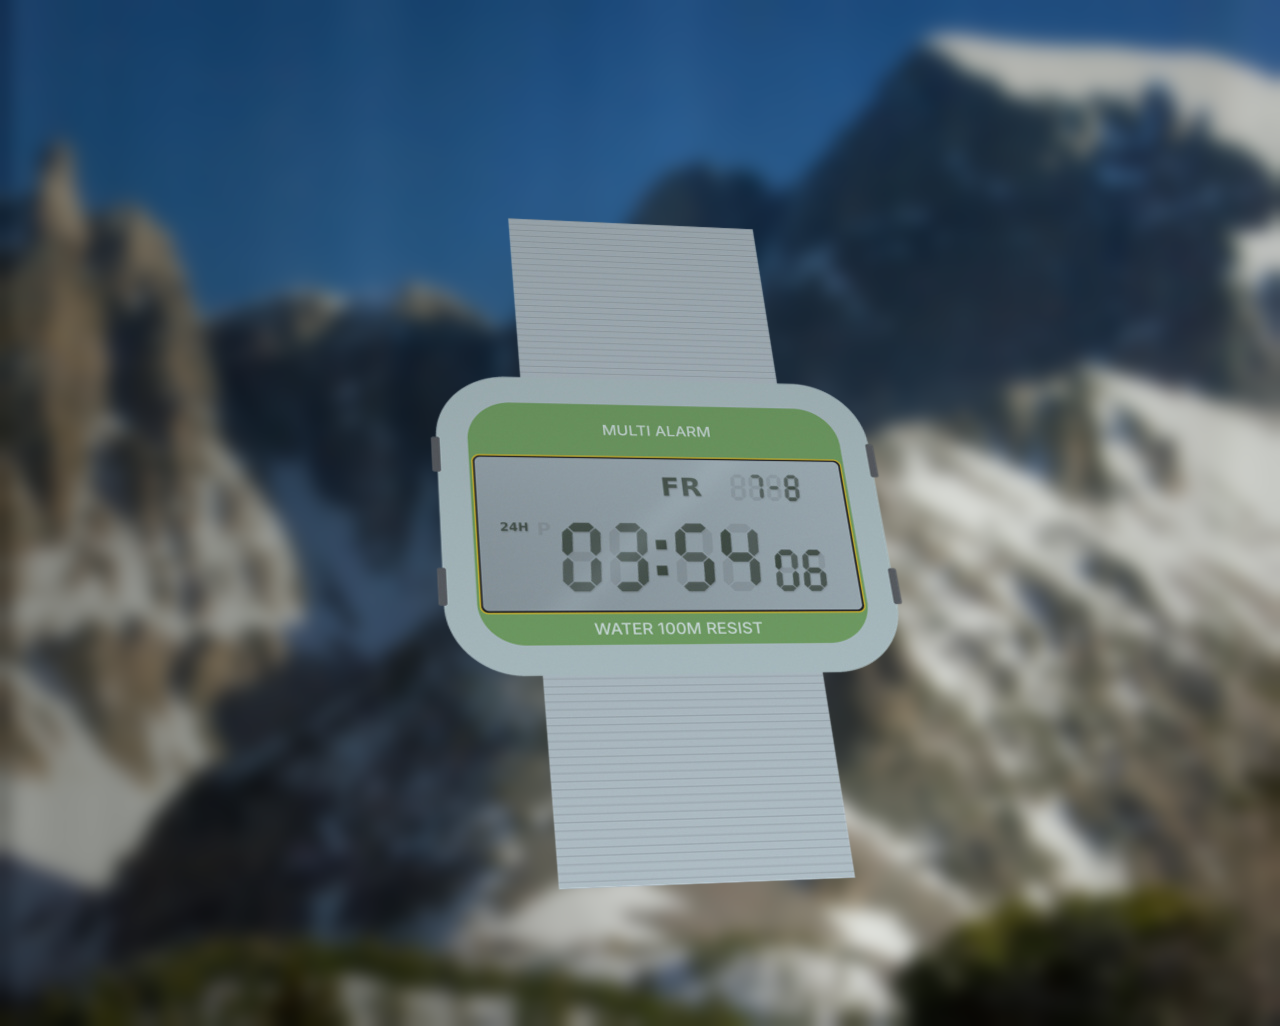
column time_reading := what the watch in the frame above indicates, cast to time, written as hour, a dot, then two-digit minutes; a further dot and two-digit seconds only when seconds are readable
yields 3.54.06
